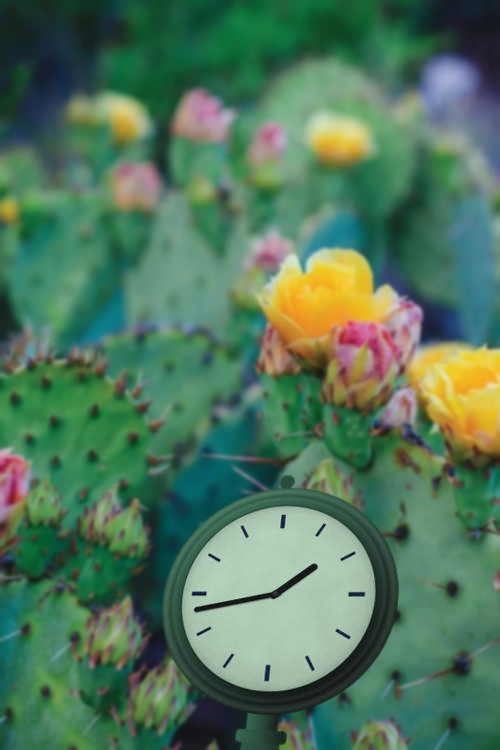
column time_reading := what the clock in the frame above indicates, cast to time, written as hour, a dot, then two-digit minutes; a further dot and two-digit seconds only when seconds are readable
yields 1.43
